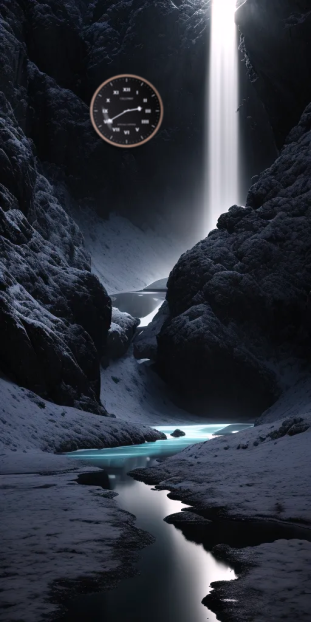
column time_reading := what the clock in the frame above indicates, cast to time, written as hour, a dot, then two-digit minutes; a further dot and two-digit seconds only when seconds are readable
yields 2.40
